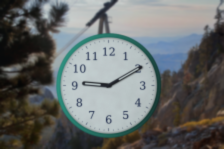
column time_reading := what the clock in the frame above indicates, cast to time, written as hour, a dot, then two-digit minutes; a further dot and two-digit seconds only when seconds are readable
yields 9.10
